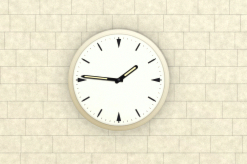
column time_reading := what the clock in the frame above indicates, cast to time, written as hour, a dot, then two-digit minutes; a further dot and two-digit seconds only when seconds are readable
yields 1.46
